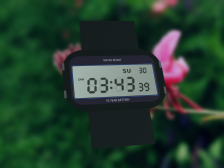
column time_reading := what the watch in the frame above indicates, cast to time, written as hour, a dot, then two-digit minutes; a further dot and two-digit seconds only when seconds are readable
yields 3.43.39
